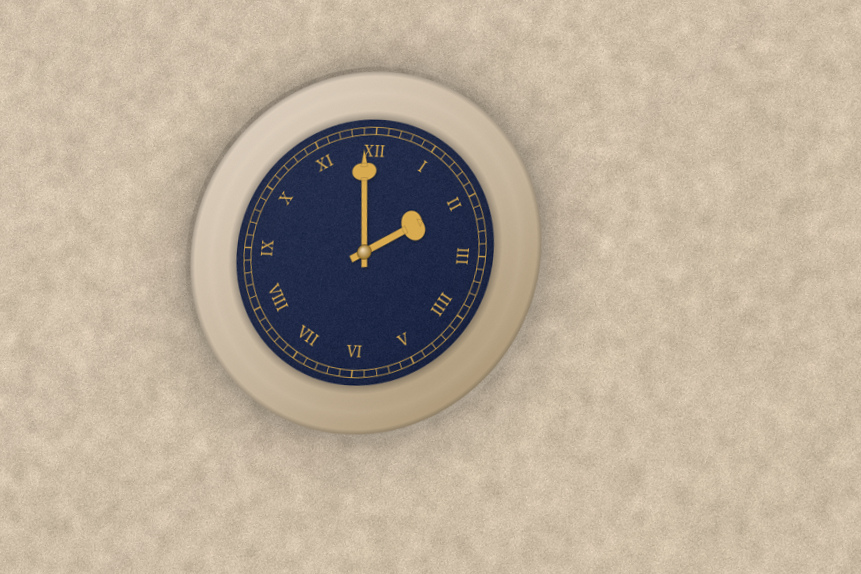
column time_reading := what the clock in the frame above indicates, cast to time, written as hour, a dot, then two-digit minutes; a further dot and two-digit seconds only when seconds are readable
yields 1.59
